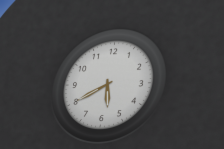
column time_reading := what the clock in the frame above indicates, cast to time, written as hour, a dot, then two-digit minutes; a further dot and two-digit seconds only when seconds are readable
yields 5.40
